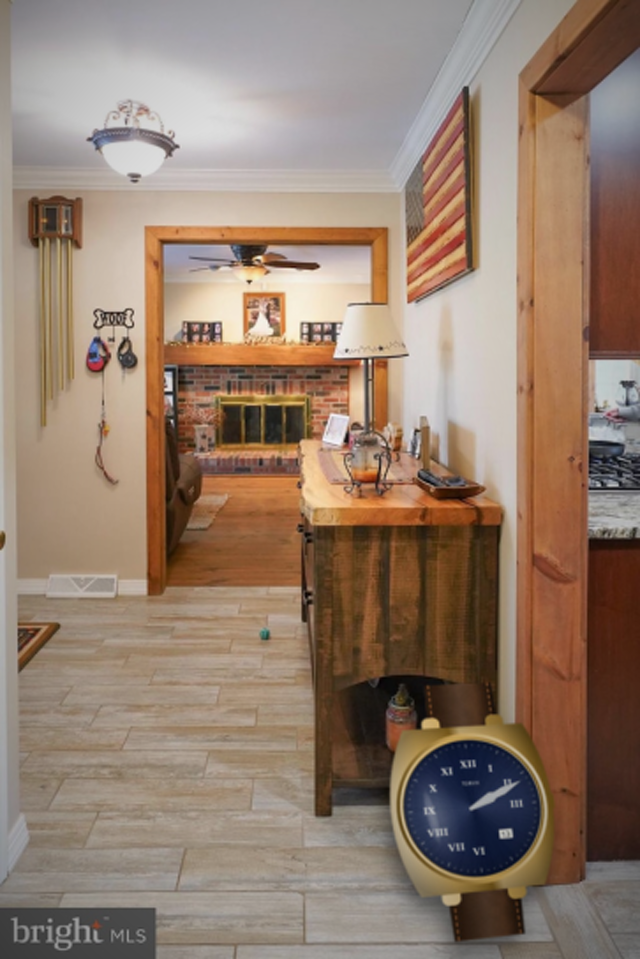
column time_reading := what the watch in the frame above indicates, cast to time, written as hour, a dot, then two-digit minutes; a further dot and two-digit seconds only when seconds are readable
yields 2.11
